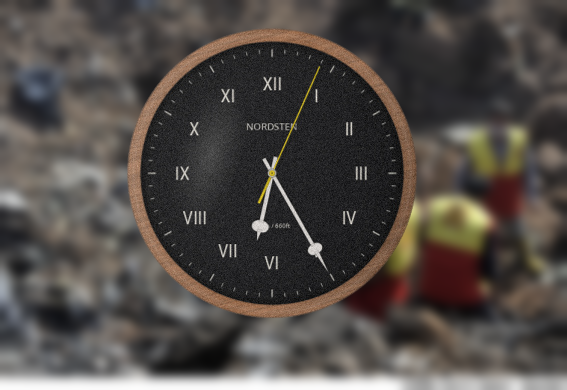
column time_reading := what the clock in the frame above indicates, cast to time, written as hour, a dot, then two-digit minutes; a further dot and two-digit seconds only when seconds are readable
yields 6.25.04
